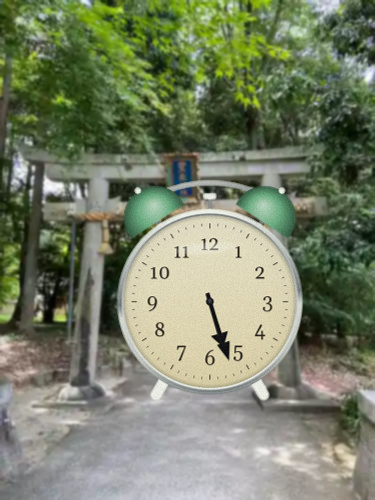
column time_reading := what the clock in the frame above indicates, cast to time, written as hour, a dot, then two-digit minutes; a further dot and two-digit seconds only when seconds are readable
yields 5.27
